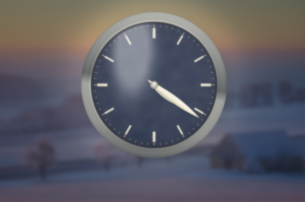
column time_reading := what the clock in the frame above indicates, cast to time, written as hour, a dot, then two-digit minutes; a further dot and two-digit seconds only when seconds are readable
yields 4.21
